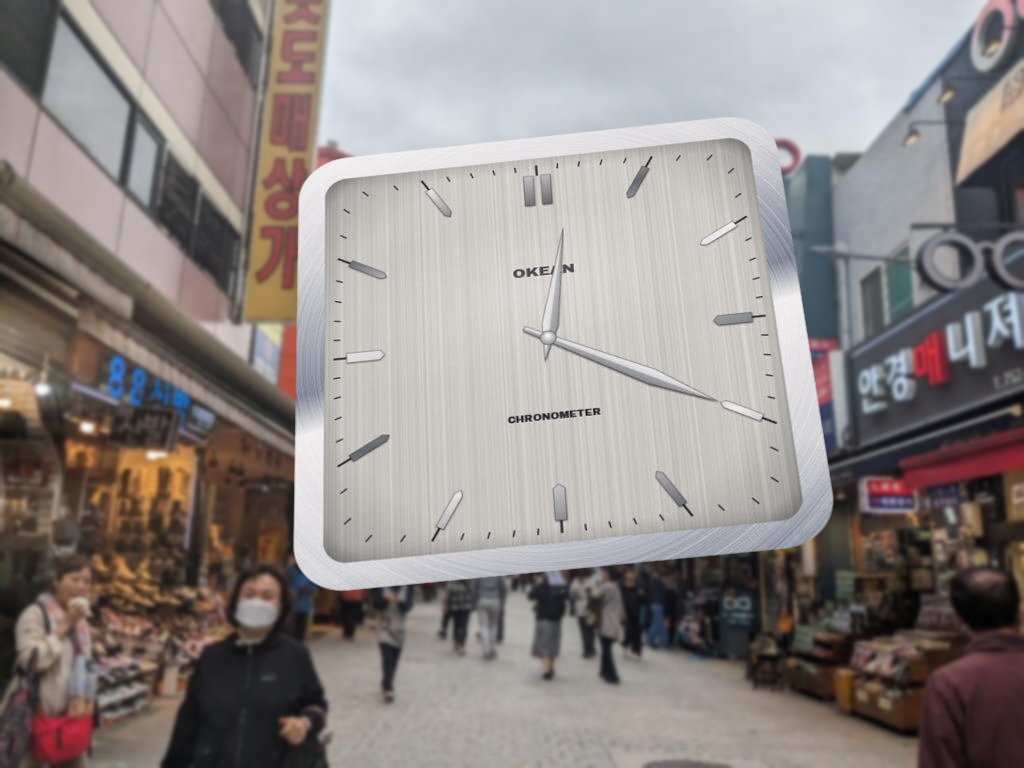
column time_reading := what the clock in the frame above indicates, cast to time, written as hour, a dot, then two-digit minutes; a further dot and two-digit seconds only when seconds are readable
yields 12.20
